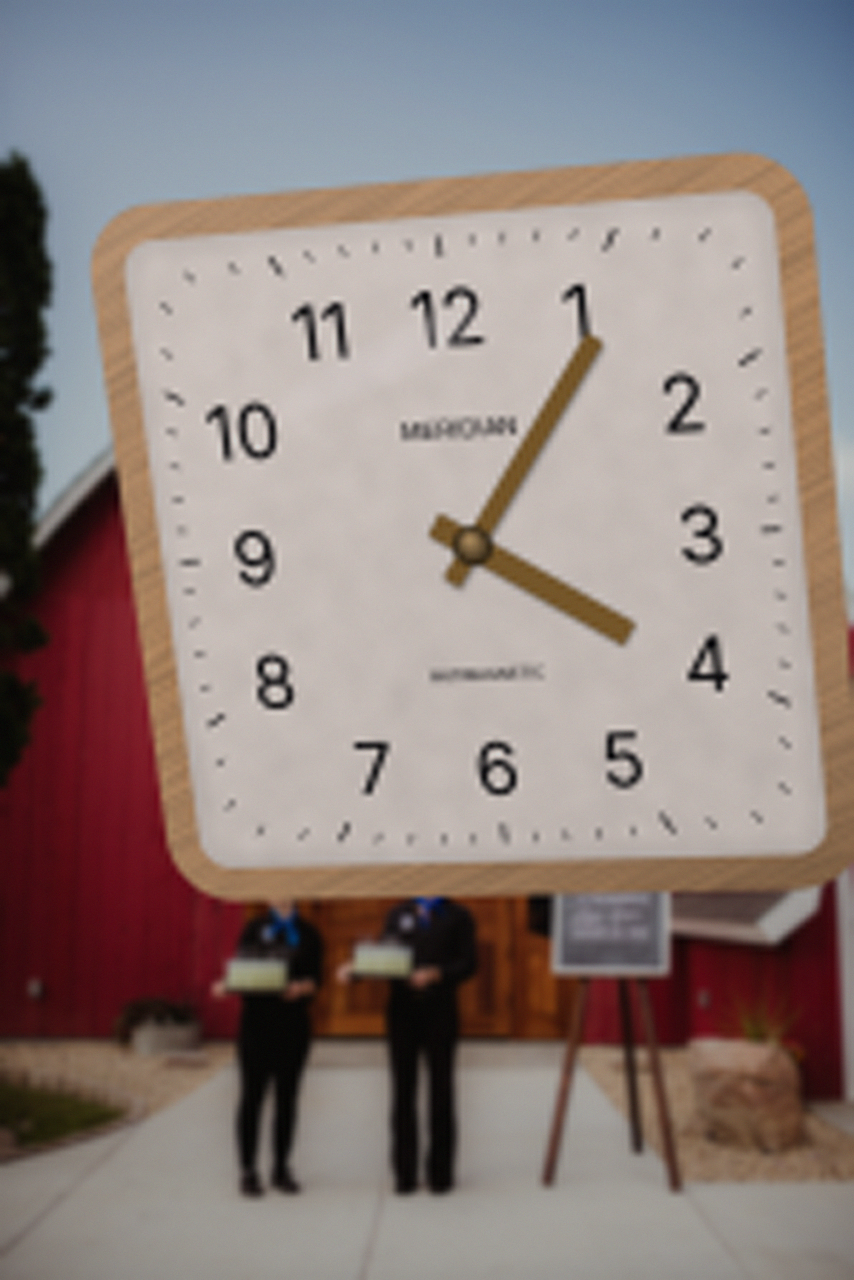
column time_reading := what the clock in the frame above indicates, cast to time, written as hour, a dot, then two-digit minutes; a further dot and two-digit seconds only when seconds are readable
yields 4.06
